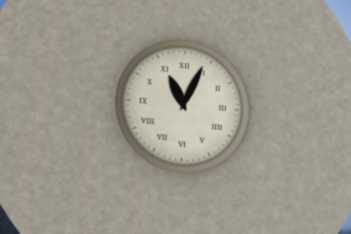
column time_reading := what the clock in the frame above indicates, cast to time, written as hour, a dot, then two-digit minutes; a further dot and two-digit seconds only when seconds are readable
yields 11.04
